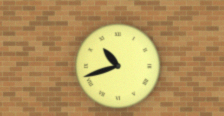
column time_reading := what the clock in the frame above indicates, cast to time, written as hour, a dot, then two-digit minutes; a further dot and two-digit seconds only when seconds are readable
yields 10.42
